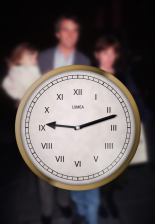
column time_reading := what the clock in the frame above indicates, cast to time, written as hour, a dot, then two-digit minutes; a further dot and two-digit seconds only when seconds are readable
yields 9.12
